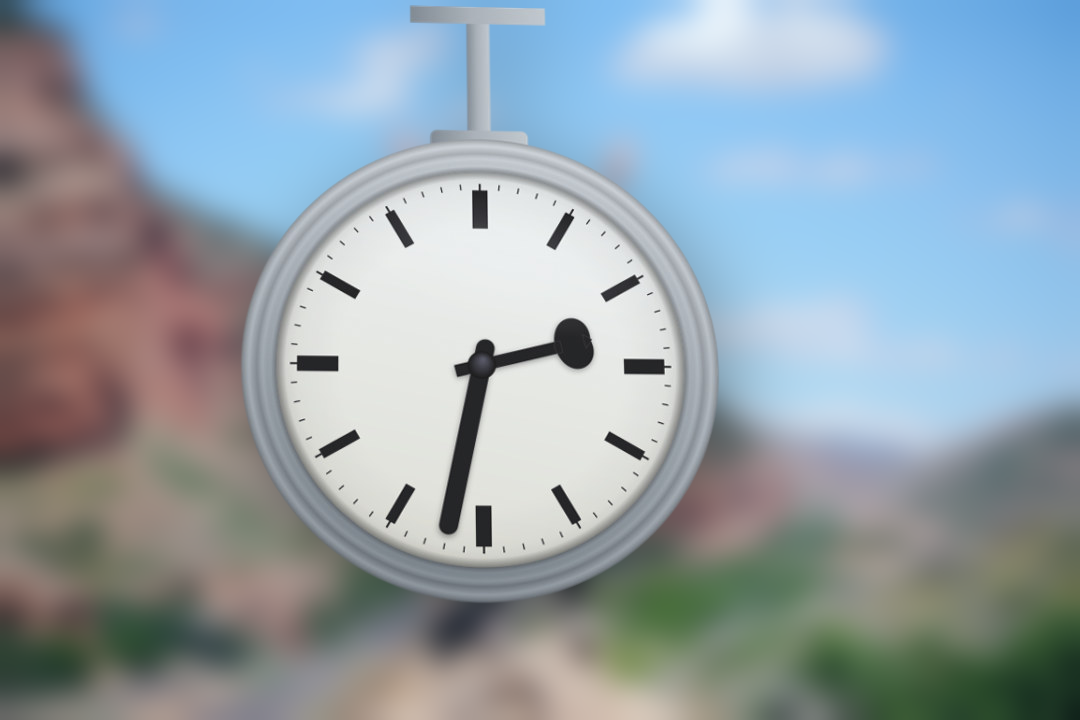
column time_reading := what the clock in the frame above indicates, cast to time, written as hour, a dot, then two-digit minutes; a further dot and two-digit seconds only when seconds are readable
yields 2.32
